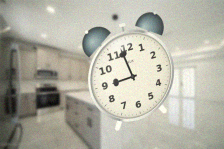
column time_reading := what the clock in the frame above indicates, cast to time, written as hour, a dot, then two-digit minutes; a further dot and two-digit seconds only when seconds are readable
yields 8.58
